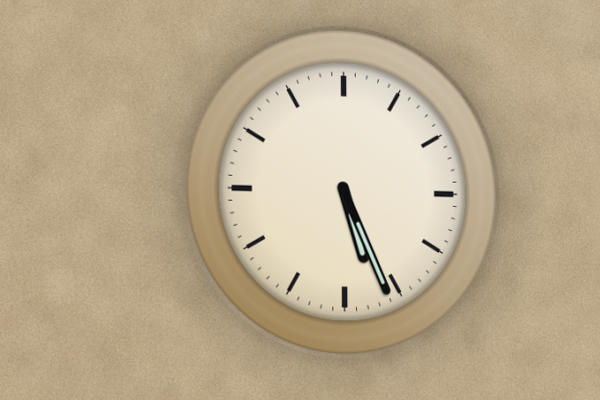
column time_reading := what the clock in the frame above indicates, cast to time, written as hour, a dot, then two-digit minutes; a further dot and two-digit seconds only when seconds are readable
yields 5.26
